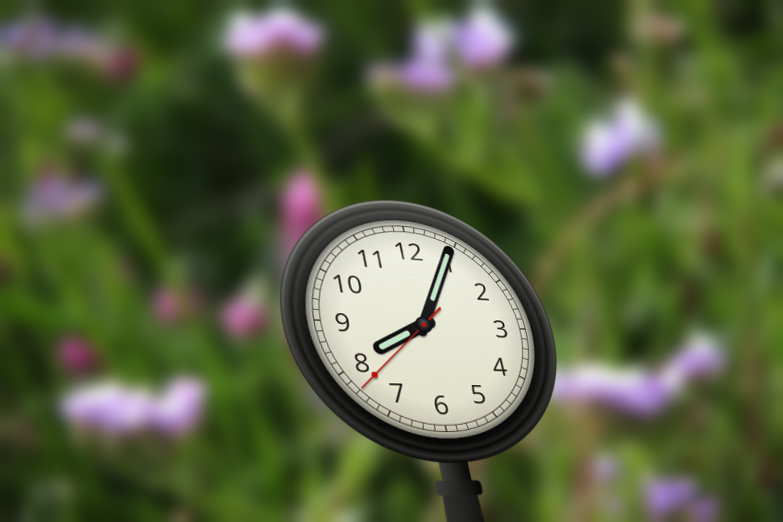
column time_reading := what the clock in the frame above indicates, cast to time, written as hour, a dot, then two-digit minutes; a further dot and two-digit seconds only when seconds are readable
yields 8.04.38
